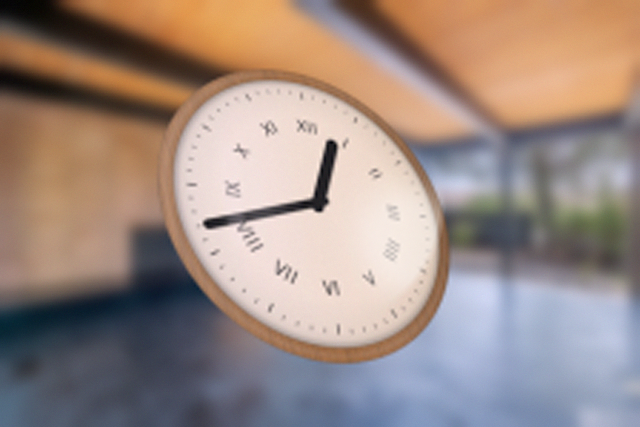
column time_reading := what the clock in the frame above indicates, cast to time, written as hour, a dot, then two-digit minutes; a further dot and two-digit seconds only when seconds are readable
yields 12.42
